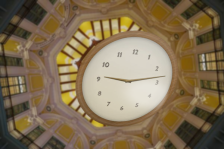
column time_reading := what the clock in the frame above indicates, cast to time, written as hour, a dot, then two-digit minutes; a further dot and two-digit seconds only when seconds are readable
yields 9.13
